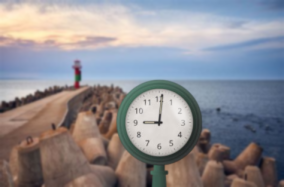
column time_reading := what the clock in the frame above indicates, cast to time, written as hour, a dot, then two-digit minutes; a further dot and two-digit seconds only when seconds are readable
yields 9.01
